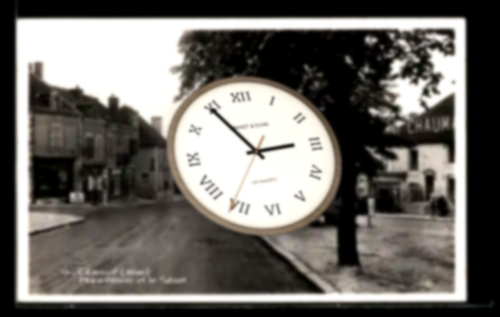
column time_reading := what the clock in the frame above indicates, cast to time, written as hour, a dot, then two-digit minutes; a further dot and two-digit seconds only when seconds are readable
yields 2.54.36
